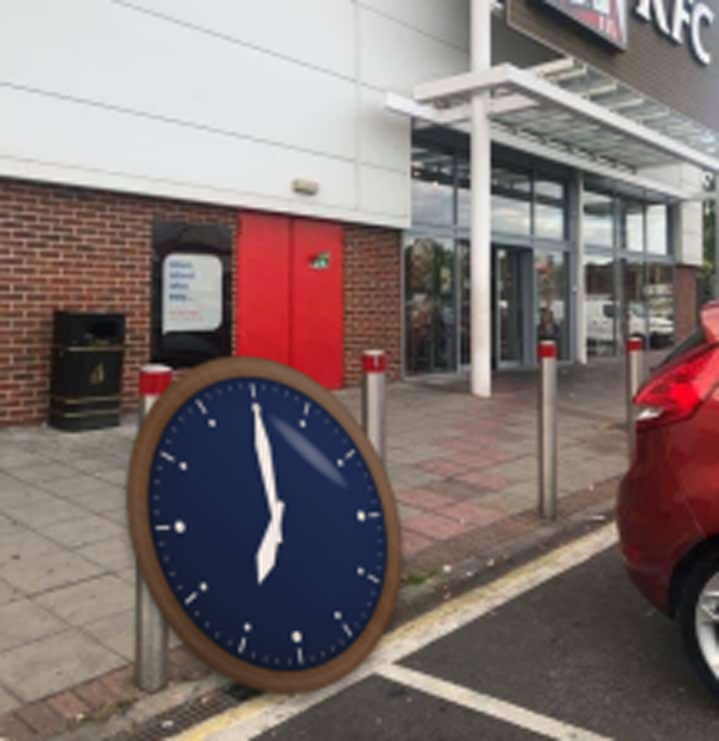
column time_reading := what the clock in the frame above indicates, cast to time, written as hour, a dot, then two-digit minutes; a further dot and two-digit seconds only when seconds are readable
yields 7.00
